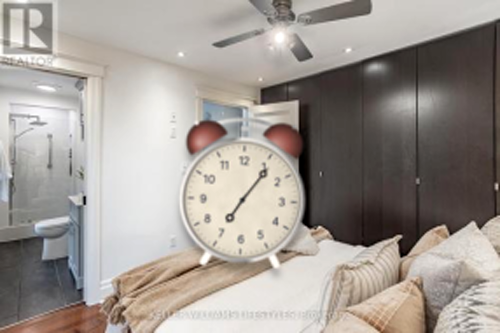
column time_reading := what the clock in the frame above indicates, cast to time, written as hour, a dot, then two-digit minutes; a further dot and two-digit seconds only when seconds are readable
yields 7.06
